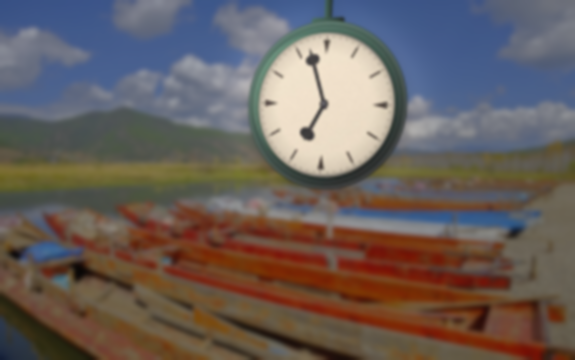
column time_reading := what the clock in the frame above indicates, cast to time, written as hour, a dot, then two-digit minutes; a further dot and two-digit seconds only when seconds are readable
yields 6.57
